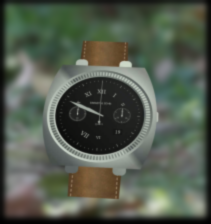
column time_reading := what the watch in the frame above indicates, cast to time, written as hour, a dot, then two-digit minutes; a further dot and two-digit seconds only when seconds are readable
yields 9.49
